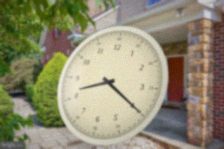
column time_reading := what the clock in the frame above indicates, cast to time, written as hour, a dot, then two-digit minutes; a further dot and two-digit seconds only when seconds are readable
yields 8.20
